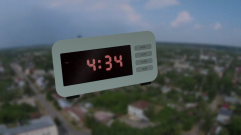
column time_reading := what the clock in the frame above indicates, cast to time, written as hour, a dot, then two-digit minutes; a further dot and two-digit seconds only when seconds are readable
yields 4.34
